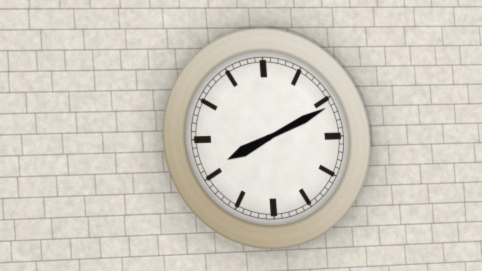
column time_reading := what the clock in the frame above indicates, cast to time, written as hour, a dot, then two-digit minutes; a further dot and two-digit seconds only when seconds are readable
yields 8.11
